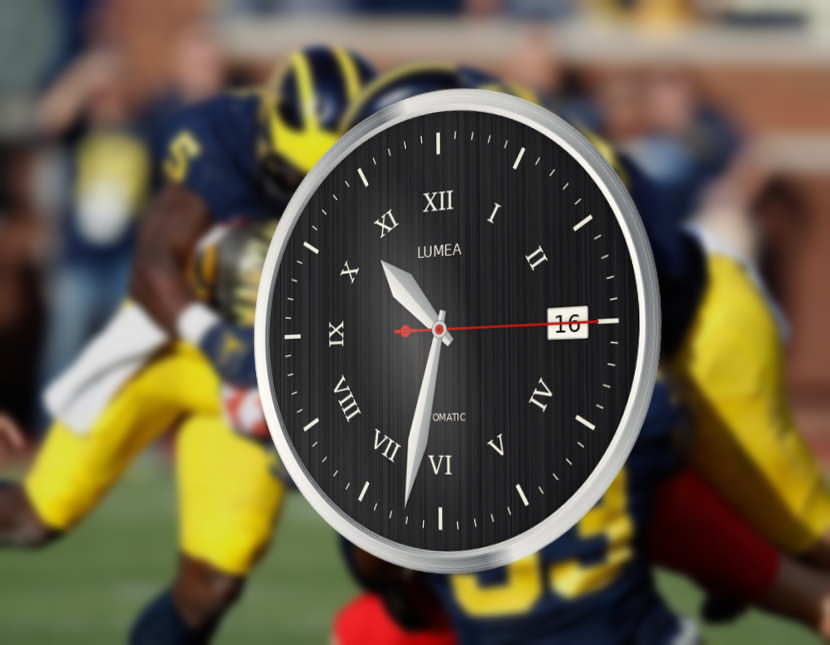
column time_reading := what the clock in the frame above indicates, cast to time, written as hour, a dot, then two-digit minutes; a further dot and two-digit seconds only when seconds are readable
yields 10.32.15
